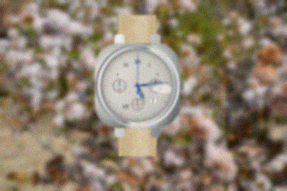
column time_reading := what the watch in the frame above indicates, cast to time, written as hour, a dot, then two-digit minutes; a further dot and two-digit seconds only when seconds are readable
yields 5.14
